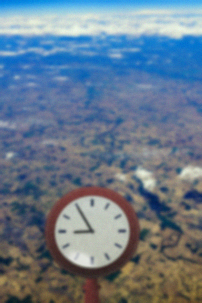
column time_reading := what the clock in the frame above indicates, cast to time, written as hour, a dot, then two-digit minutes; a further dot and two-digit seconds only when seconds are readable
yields 8.55
